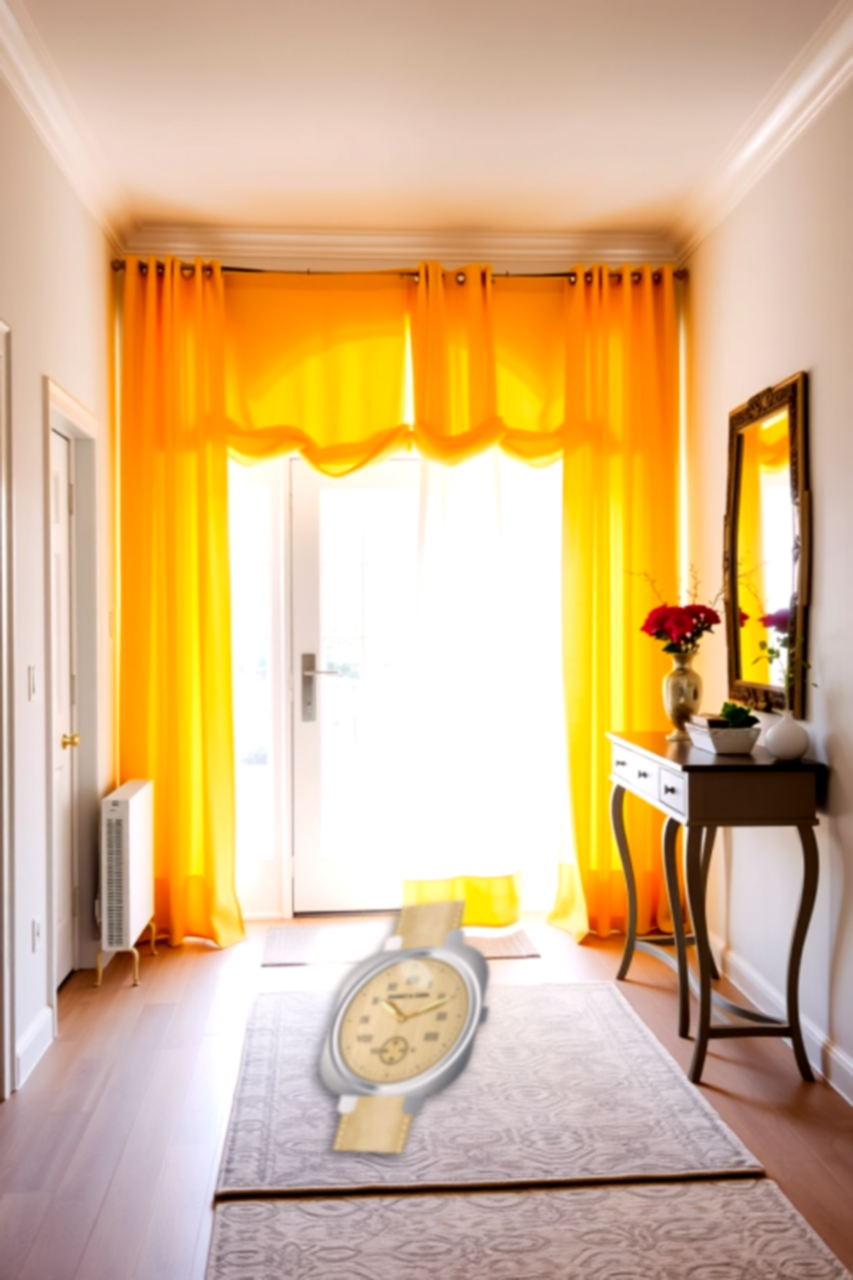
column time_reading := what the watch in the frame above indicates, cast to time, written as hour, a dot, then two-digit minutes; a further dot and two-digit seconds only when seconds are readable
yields 10.11
